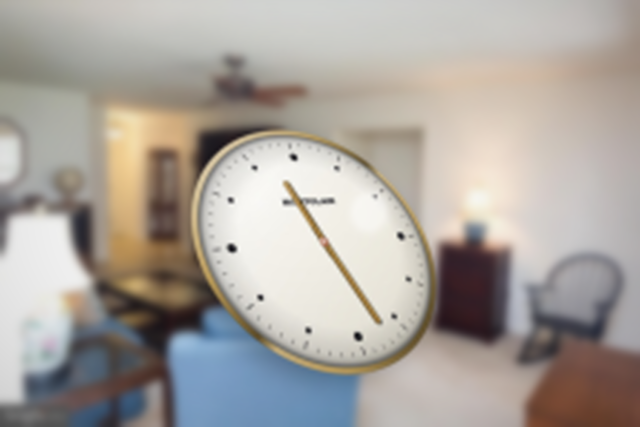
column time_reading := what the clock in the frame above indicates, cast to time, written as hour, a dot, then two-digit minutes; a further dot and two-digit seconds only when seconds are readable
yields 11.27
